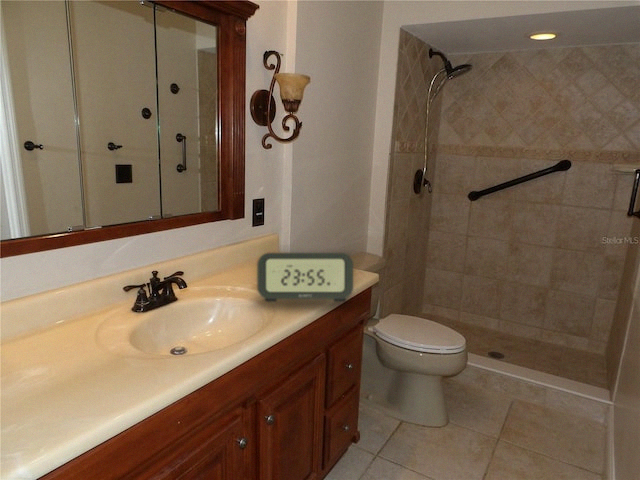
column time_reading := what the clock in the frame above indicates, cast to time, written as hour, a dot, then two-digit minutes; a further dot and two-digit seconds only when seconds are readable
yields 23.55
